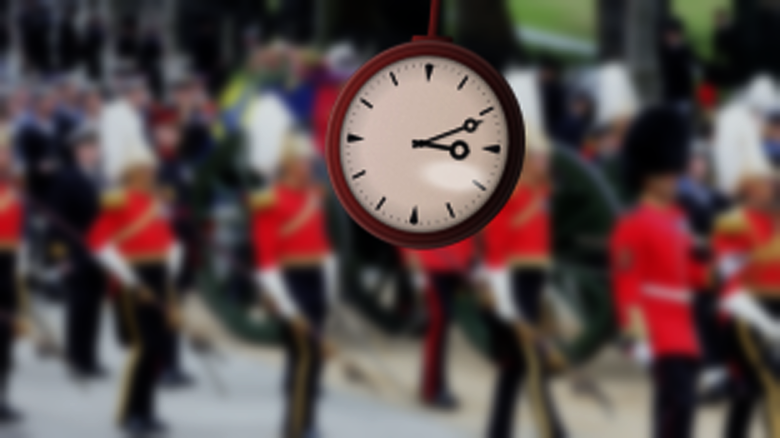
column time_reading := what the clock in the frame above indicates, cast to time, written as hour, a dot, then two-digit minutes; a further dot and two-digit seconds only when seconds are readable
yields 3.11
